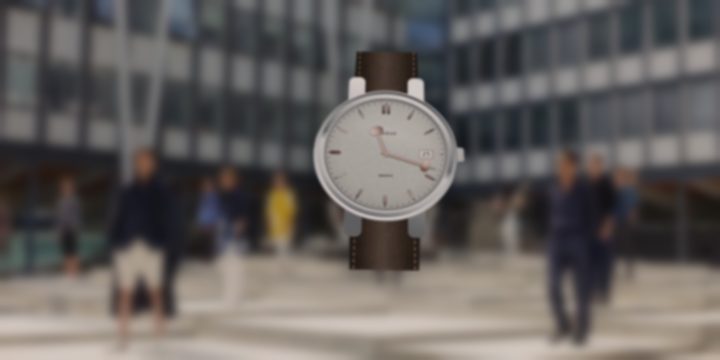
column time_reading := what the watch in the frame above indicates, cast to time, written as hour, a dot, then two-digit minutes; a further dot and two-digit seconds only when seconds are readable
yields 11.18
